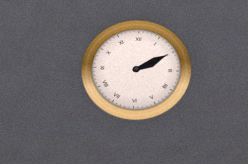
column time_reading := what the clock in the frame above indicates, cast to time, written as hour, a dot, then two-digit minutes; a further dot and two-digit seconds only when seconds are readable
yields 2.10
